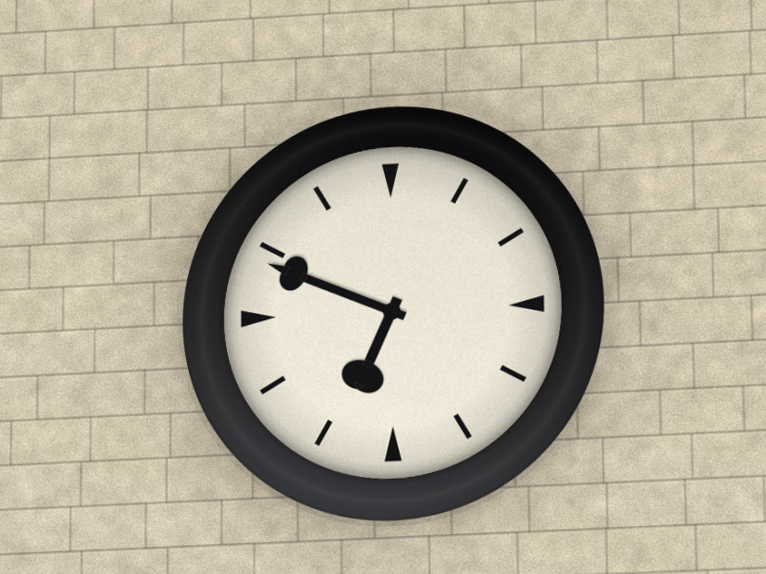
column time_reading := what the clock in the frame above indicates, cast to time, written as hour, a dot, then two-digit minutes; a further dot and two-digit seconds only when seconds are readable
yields 6.49
